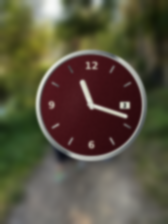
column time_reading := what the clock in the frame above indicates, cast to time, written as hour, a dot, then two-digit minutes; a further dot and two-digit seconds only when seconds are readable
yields 11.18
